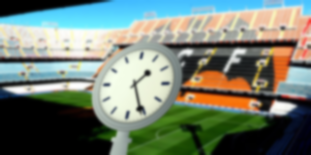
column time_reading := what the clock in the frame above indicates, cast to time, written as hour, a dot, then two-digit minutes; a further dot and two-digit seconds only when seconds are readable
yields 1.26
